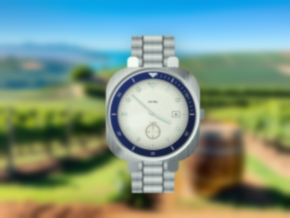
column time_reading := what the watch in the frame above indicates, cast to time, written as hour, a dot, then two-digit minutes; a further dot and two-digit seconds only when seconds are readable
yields 3.52
